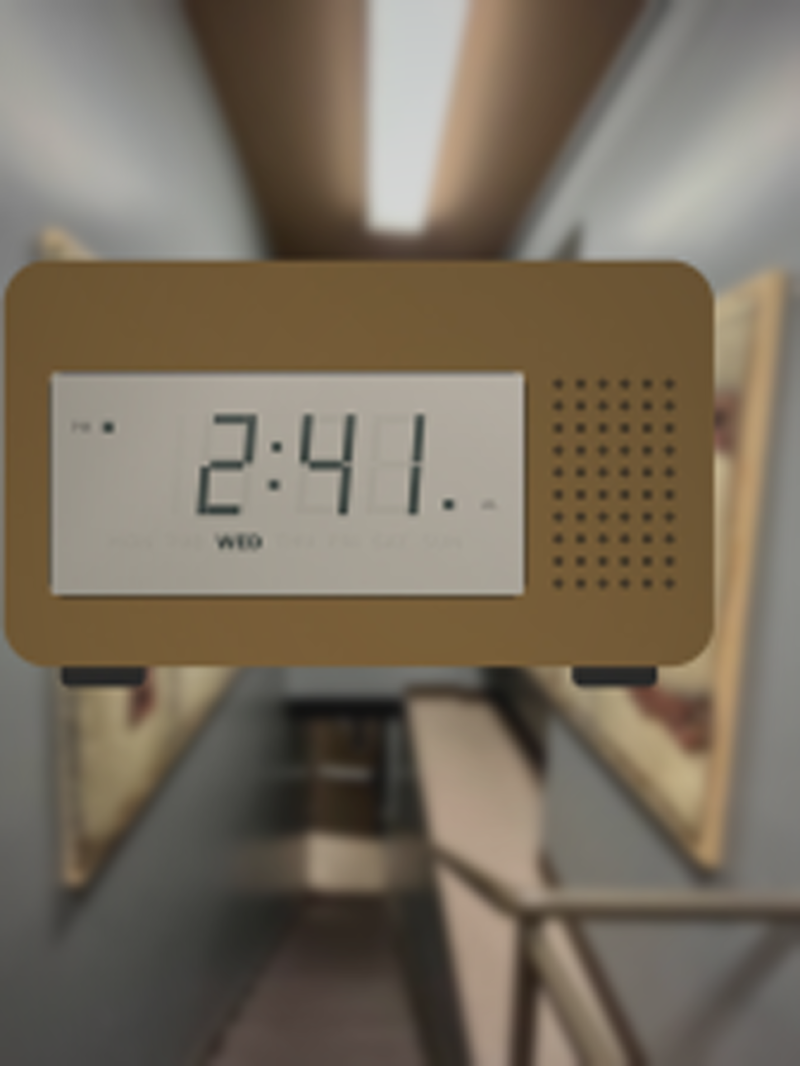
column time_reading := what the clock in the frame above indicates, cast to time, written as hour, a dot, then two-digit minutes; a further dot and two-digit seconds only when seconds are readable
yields 2.41
